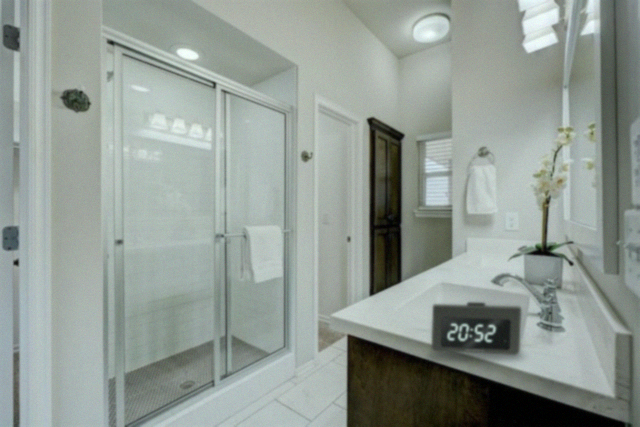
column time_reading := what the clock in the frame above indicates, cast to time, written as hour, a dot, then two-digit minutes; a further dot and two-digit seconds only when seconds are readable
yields 20.52
